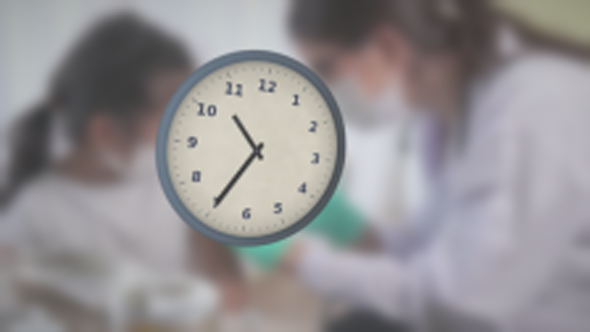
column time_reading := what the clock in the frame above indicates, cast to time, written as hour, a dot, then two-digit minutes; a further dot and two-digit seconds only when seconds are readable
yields 10.35
